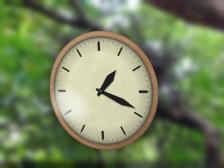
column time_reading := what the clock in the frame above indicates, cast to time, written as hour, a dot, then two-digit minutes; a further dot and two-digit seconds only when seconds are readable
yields 1.19
